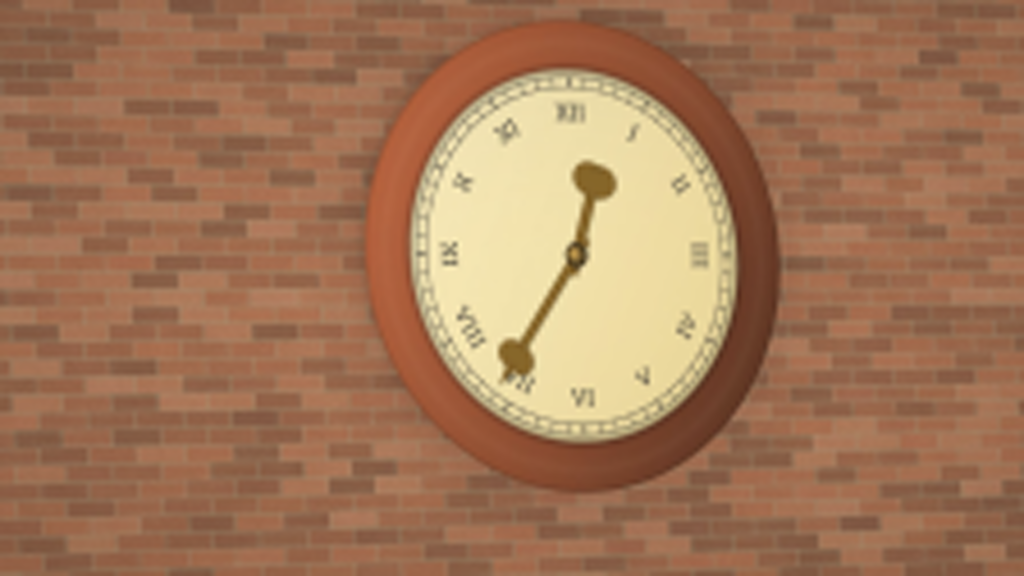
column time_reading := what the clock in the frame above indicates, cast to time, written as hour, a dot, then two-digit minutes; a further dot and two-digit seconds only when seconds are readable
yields 12.36
